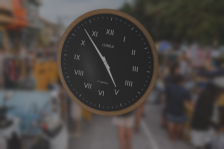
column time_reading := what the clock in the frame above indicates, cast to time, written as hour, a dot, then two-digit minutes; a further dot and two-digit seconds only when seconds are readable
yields 4.53
